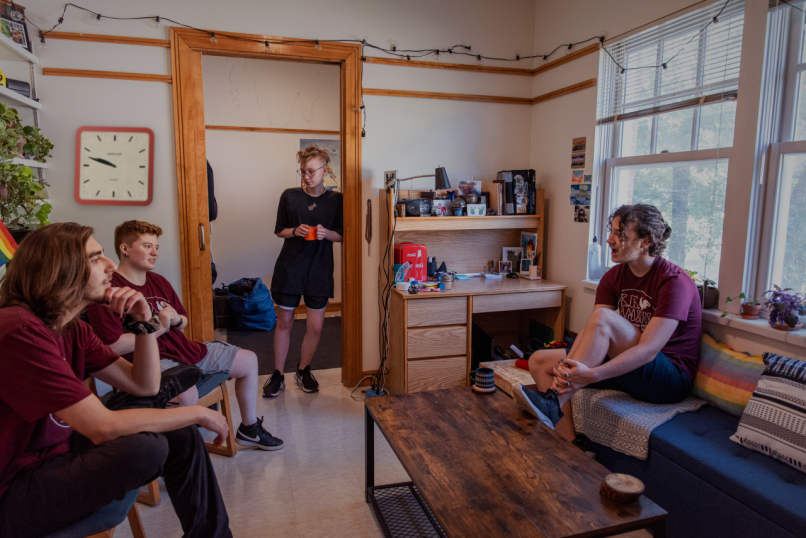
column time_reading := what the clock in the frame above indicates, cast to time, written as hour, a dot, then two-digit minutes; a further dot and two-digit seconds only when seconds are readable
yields 9.48
